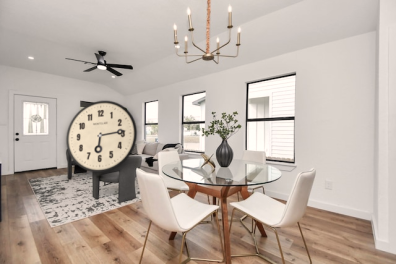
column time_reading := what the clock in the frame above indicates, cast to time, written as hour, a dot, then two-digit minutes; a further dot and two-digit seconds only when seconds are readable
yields 6.14
